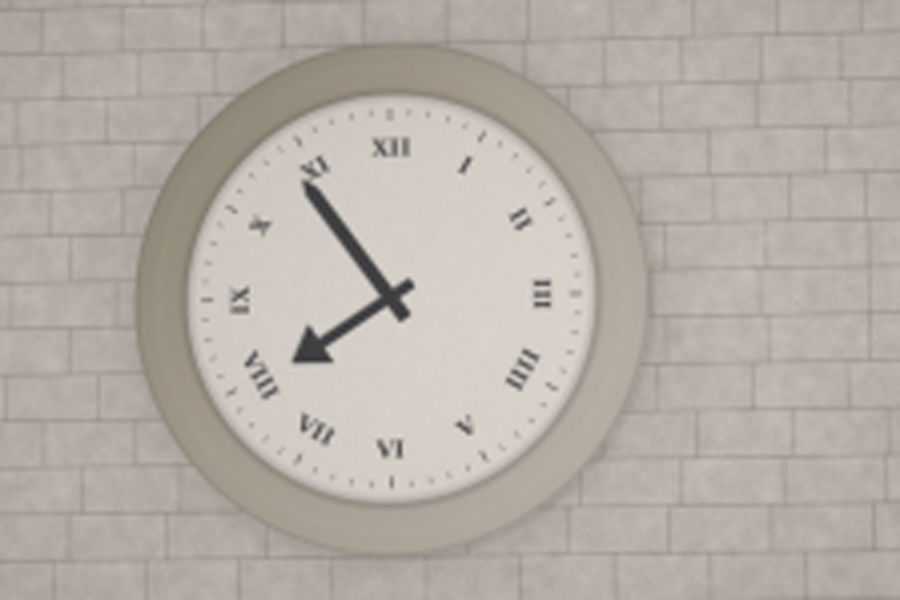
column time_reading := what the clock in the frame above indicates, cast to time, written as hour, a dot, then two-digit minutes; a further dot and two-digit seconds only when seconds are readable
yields 7.54
